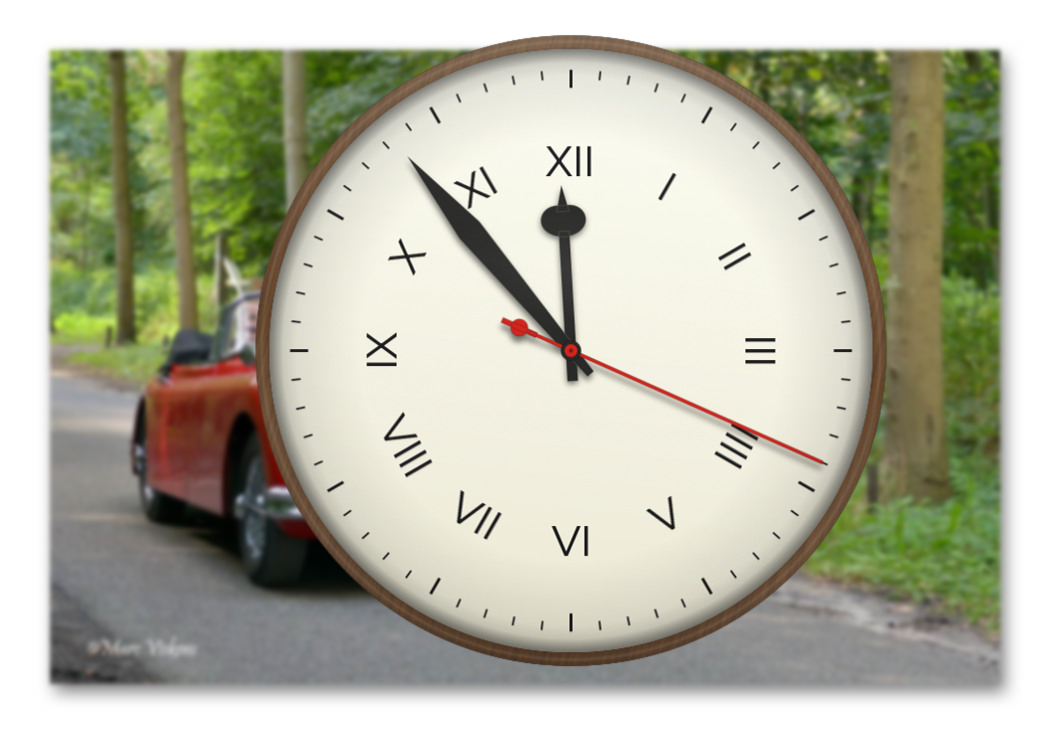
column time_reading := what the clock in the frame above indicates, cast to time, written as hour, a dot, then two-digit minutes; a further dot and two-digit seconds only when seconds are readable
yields 11.53.19
